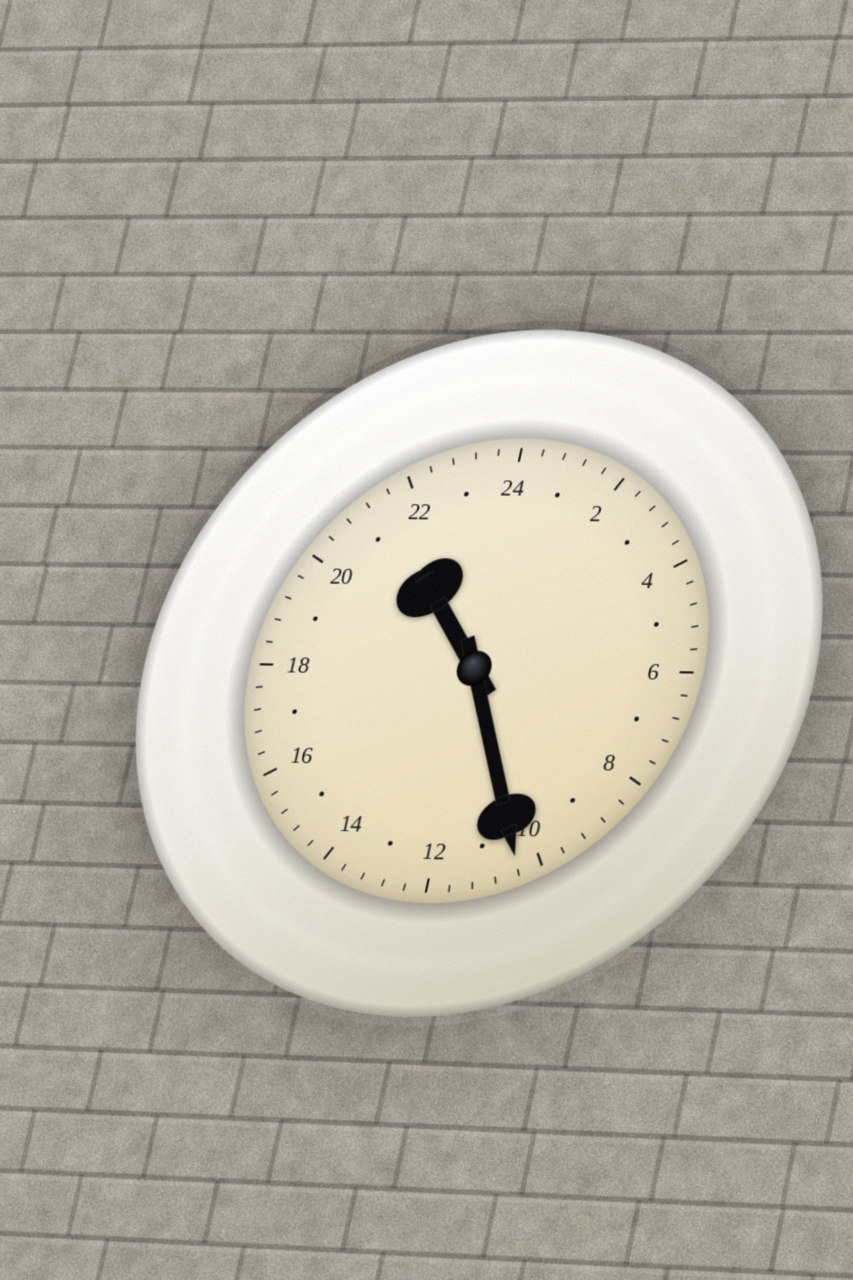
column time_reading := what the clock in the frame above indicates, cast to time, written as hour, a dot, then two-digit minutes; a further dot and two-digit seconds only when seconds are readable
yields 21.26
